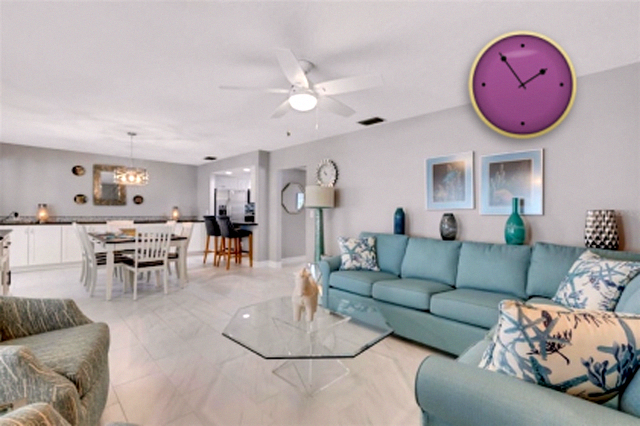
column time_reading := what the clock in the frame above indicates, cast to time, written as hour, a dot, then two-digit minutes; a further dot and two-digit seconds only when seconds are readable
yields 1.54
